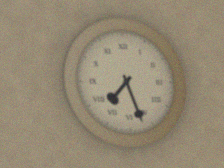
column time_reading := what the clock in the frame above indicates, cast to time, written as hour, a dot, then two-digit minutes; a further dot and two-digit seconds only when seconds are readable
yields 7.27
